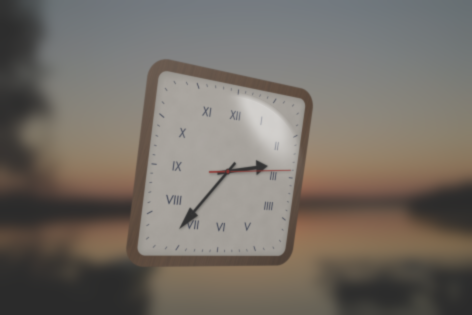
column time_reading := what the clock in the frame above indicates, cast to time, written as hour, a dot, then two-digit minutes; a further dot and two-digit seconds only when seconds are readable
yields 2.36.14
